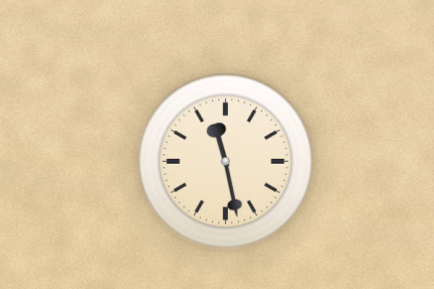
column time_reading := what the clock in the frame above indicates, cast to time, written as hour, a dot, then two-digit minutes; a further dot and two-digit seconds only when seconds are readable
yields 11.28
